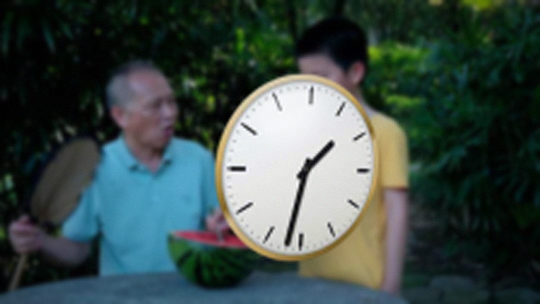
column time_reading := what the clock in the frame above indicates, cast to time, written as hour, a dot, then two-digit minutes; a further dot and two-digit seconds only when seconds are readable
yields 1.32
